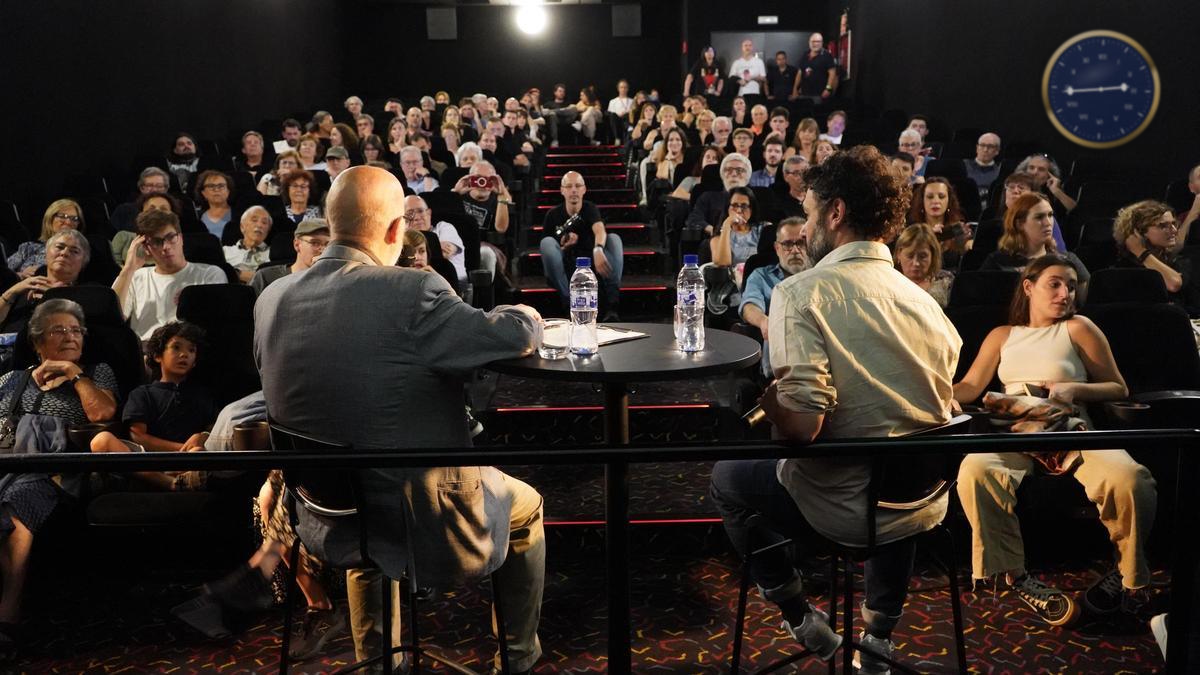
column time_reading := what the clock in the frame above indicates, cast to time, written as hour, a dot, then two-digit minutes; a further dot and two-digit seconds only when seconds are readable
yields 2.44
